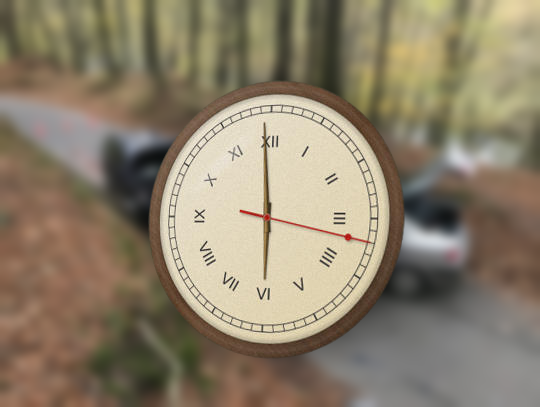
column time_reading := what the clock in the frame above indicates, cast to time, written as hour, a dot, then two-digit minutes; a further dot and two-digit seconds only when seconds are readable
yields 5.59.17
